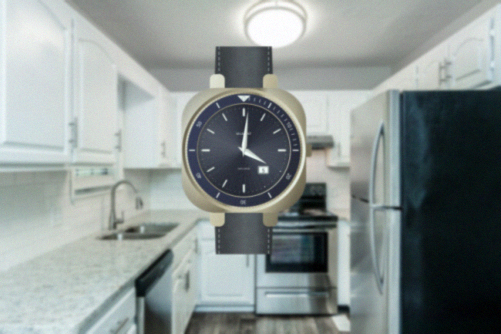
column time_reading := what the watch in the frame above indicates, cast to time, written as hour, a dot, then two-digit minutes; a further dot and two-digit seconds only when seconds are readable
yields 4.01
